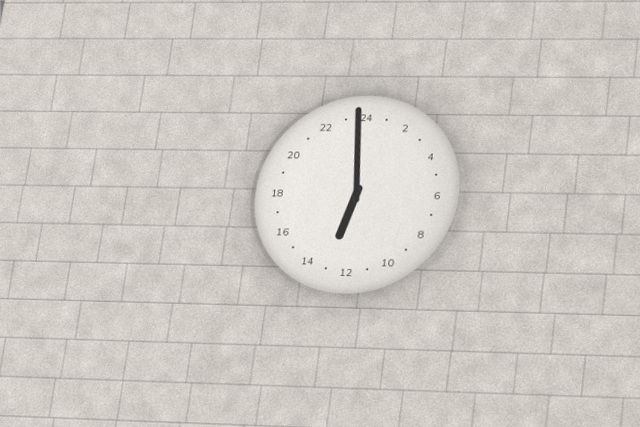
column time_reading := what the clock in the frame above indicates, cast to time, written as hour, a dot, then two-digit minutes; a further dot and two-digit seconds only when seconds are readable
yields 12.59
